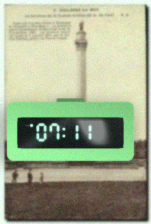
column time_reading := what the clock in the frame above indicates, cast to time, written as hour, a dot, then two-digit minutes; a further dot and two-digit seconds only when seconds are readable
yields 7.11
